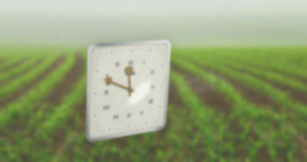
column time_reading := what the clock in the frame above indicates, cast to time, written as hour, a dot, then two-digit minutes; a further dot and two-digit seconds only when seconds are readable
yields 11.49
